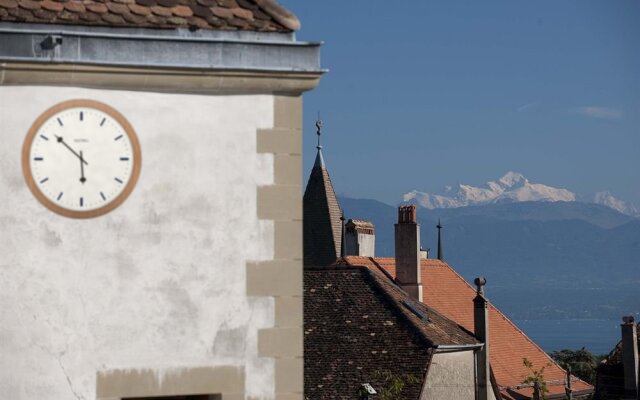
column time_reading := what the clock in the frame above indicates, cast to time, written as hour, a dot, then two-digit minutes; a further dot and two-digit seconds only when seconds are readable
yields 5.52
